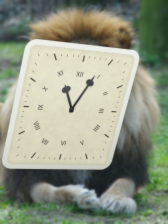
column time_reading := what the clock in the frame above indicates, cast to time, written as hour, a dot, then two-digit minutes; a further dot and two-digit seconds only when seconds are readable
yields 11.04
